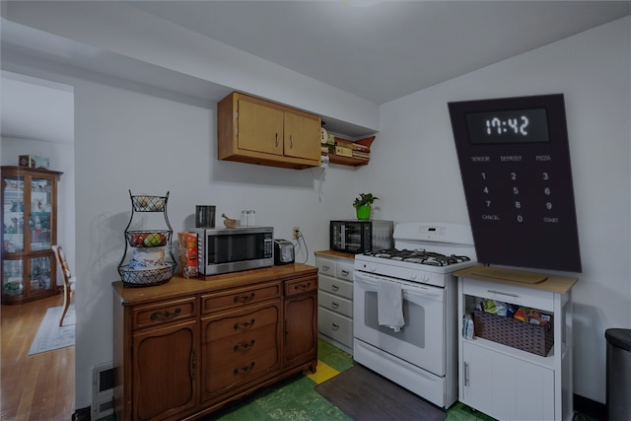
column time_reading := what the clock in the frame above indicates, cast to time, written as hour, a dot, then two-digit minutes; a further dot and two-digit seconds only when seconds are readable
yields 17.42
